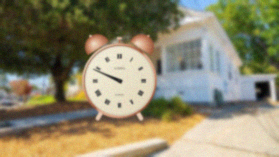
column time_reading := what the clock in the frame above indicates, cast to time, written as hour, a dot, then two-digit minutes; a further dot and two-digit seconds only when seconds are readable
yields 9.49
